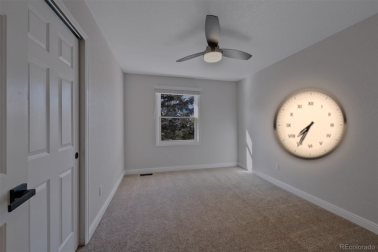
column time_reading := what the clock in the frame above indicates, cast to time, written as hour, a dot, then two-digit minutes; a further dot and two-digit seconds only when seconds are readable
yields 7.35
